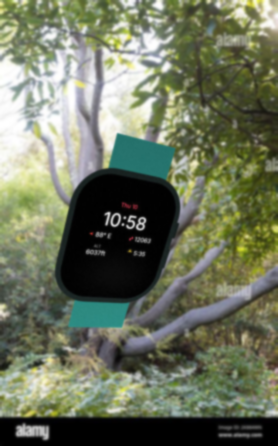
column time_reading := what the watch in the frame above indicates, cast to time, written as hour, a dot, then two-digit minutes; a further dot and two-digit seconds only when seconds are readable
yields 10.58
